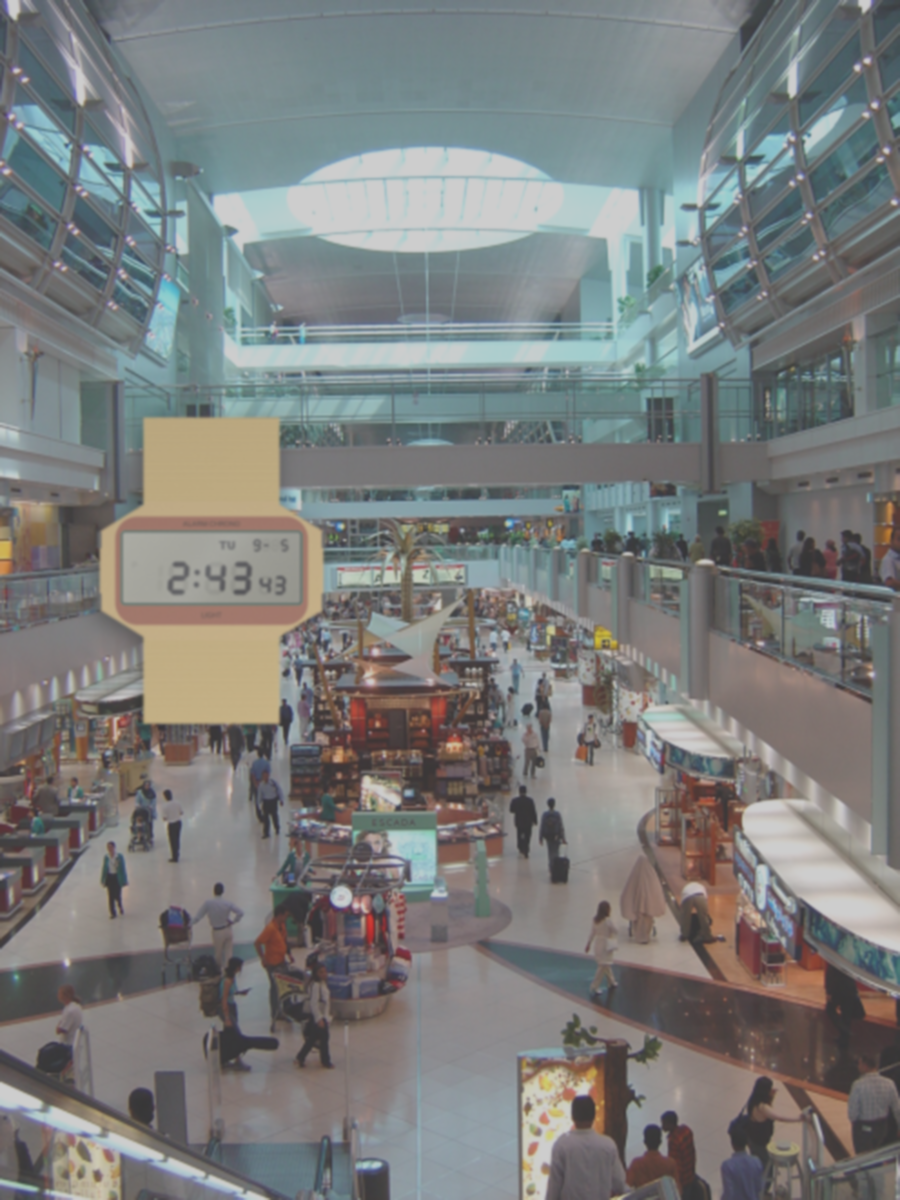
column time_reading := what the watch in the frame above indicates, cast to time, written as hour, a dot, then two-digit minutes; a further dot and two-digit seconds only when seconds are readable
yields 2.43.43
